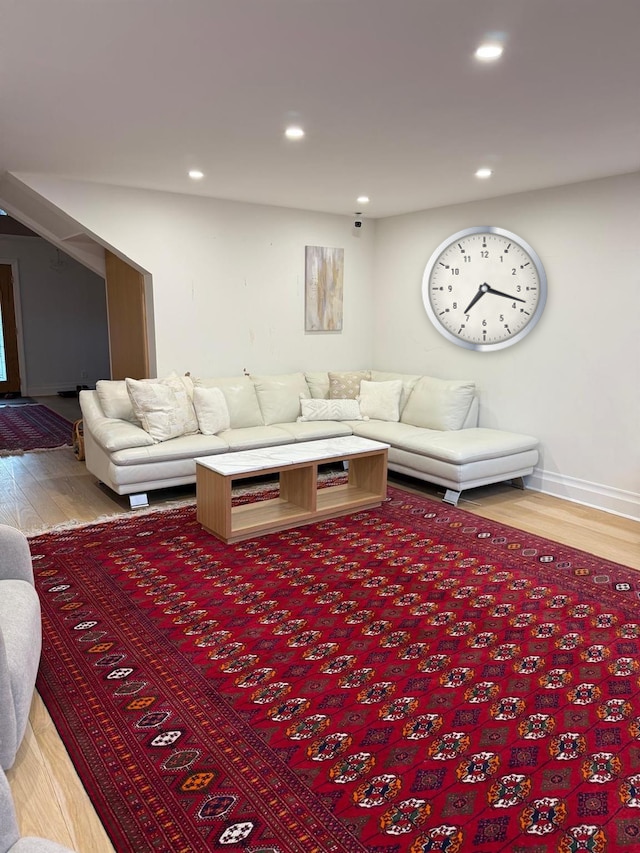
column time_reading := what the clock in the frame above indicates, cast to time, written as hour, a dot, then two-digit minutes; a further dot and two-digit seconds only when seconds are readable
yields 7.18
